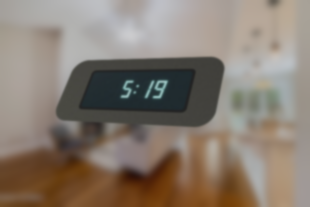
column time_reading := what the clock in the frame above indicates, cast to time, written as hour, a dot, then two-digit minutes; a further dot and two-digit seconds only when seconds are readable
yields 5.19
